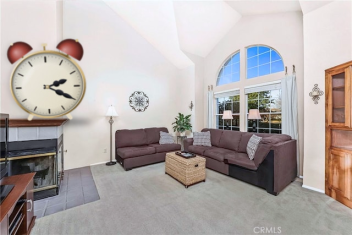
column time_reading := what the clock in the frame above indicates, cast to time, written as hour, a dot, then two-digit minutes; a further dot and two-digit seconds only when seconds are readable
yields 2.20
